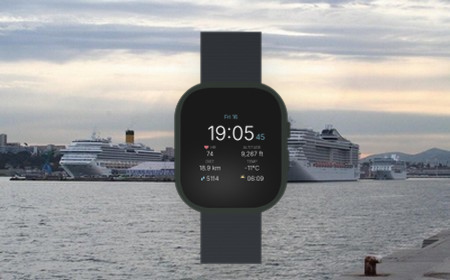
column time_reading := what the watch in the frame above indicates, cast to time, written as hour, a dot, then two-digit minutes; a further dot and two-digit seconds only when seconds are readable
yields 19.05.45
